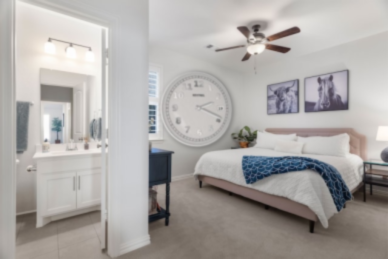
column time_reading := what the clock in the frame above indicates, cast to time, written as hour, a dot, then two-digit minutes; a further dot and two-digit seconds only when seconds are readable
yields 2.19
